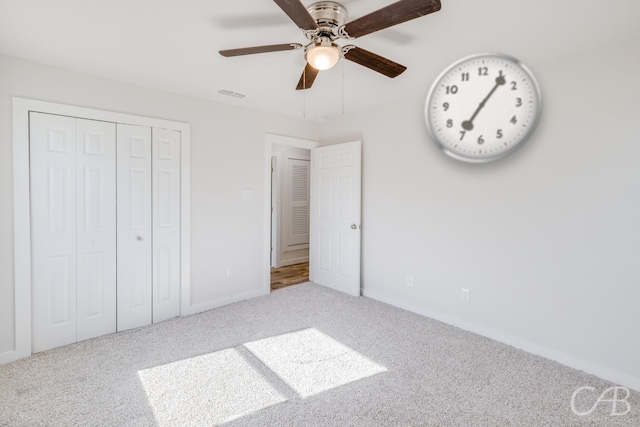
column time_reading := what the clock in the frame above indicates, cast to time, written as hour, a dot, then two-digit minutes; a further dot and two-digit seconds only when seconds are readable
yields 7.06
